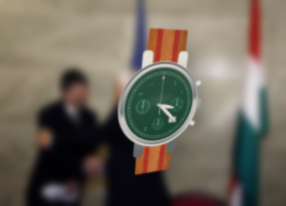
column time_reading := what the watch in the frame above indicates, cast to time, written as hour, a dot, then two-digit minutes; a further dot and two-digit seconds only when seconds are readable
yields 3.22
